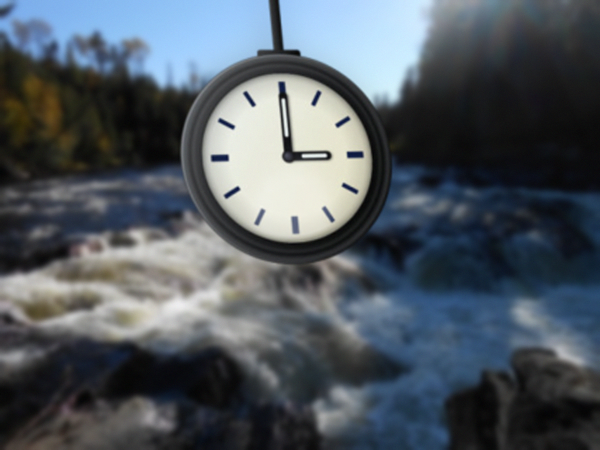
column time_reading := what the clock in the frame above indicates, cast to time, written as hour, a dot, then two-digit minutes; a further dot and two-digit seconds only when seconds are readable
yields 3.00
